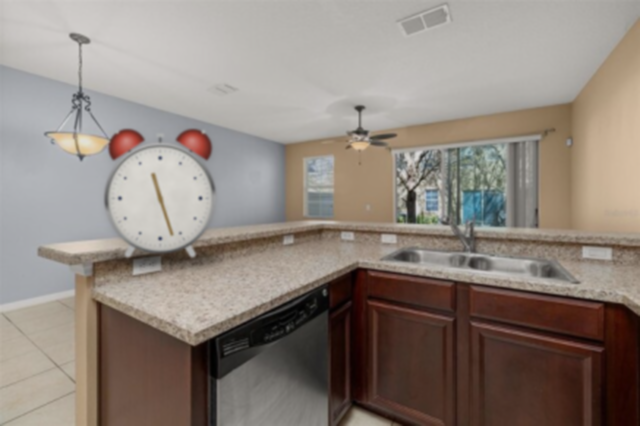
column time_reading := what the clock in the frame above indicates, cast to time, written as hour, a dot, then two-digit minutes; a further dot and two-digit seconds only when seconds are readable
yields 11.27
